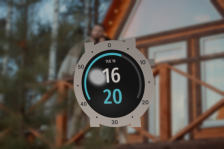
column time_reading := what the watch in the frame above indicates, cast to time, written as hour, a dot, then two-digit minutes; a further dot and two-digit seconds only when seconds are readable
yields 16.20
